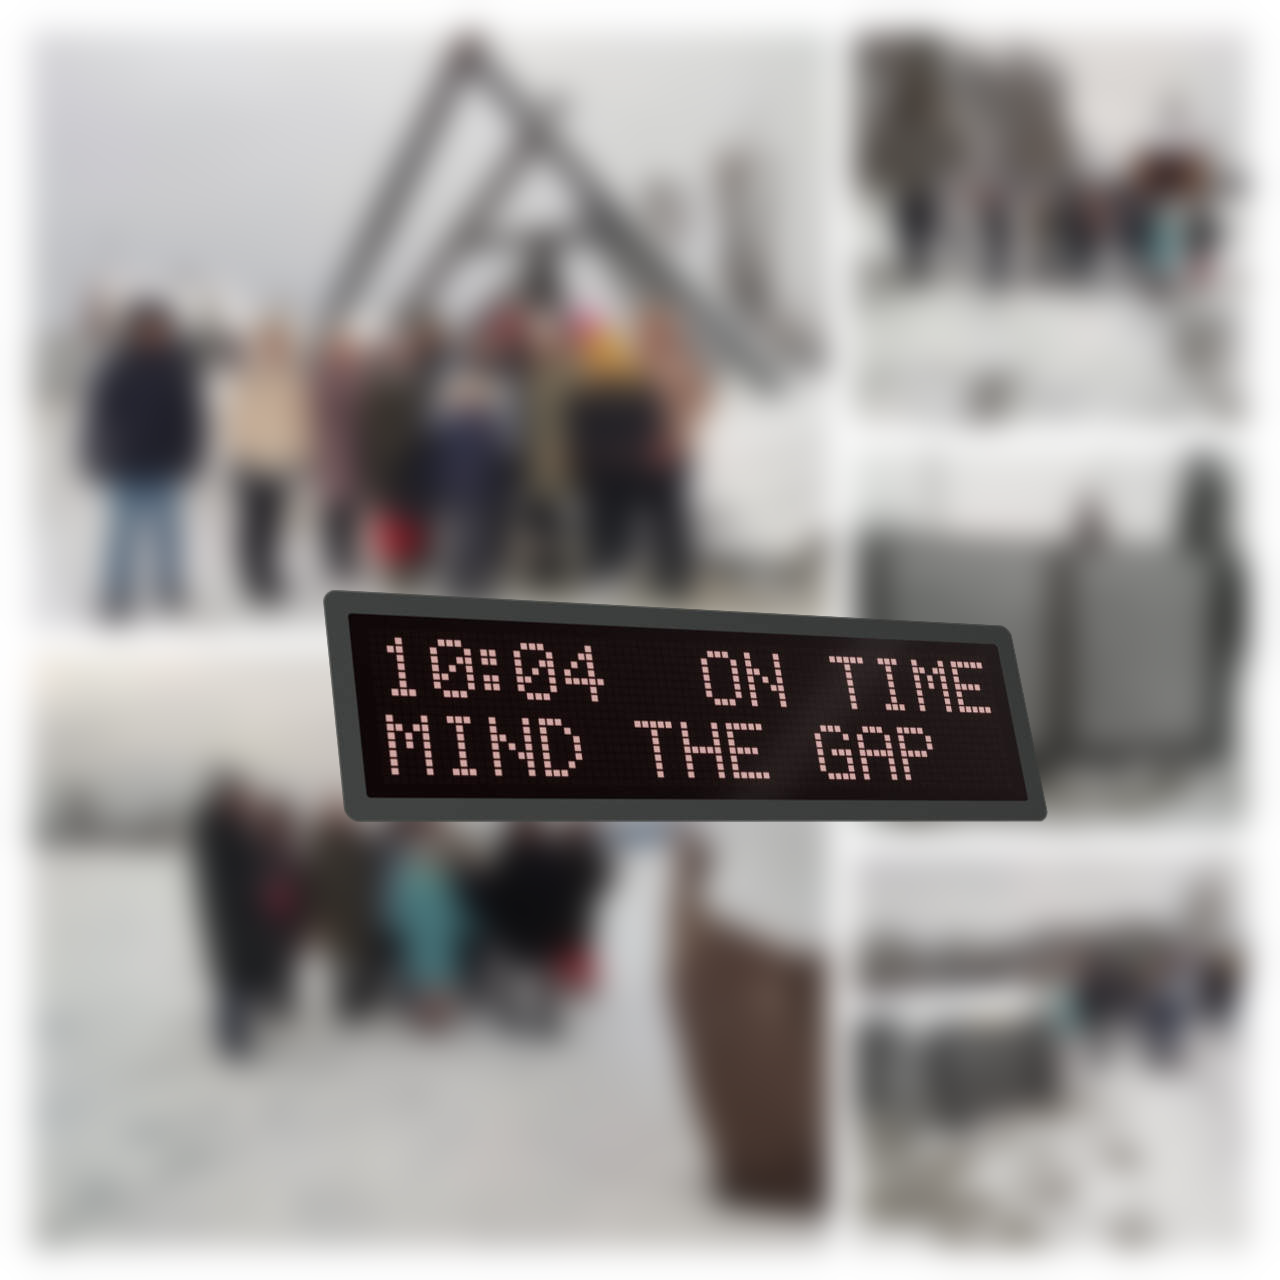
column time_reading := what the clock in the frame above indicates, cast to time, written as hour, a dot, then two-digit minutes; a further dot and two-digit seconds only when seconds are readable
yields 10.04
